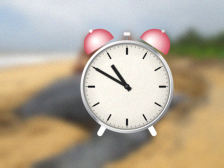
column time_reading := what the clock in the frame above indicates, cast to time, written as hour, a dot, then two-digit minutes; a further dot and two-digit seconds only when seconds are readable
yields 10.50
